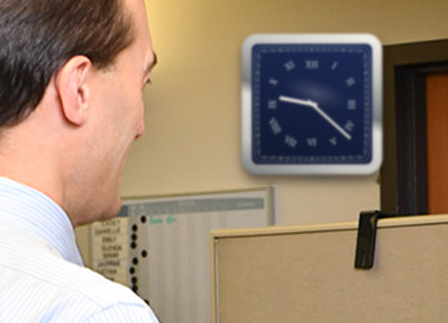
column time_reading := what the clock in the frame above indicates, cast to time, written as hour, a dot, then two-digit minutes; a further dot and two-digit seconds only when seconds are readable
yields 9.22
